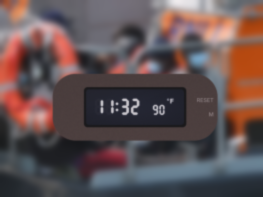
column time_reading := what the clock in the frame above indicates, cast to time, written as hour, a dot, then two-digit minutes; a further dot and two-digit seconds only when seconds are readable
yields 11.32
